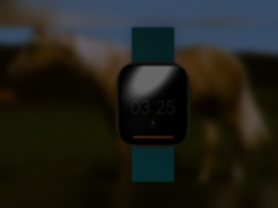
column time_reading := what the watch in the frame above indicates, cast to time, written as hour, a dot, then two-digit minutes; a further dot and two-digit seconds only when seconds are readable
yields 3.25
